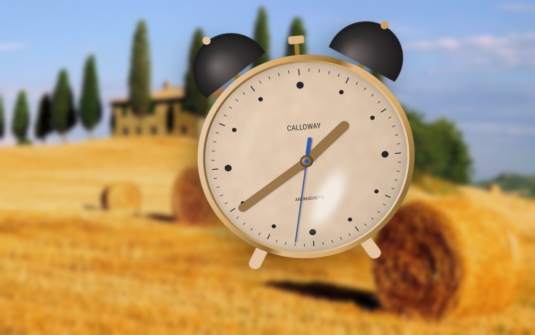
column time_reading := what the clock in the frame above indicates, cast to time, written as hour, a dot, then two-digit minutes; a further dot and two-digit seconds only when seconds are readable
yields 1.39.32
